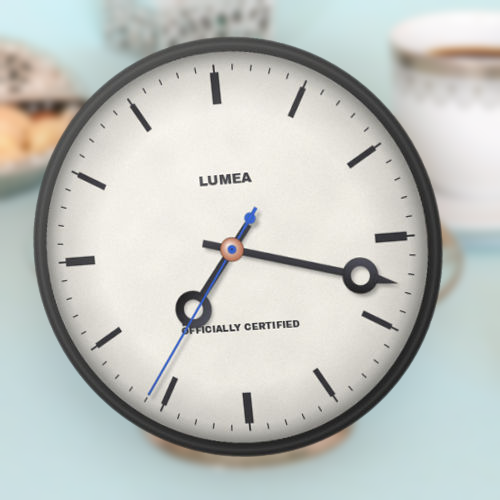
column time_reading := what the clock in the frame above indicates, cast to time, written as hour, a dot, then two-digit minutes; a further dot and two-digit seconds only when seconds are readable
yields 7.17.36
